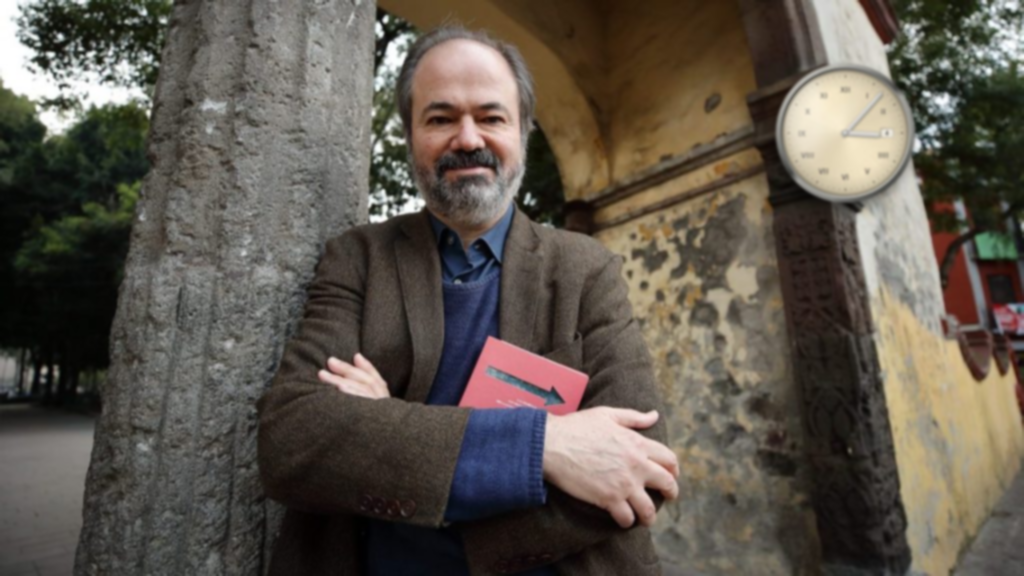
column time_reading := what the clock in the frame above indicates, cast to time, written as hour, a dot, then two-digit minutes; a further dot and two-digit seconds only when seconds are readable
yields 3.07
